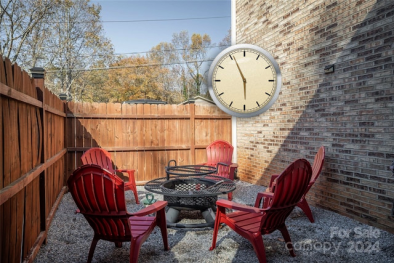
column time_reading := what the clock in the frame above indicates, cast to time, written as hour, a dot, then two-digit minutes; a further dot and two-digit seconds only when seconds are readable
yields 5.56
